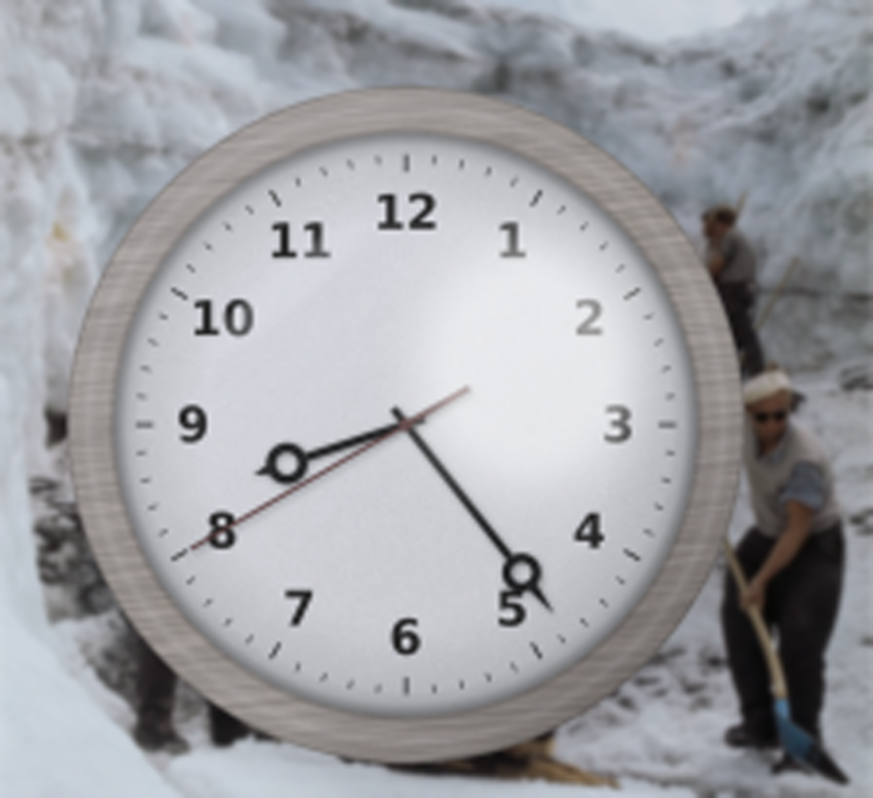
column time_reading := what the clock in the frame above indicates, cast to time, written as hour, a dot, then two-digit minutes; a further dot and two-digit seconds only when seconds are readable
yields 8.23.40
